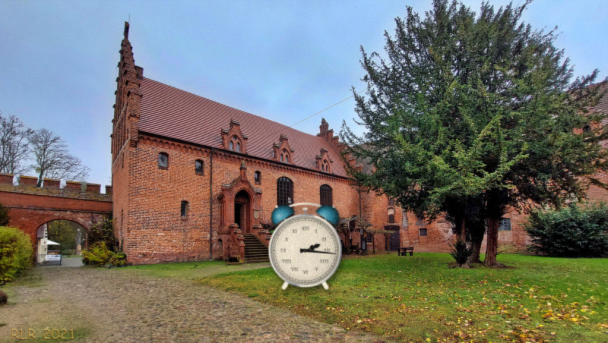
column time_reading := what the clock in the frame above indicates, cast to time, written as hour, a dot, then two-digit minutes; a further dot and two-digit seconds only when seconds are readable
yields 2.16
